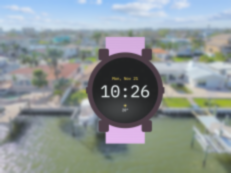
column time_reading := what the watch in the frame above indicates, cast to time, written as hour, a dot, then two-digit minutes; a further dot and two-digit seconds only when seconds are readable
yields 10.26
